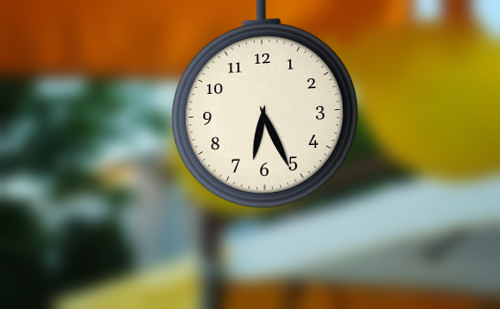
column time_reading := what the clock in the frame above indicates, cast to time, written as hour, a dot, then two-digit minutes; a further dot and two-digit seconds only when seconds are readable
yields 6.26
